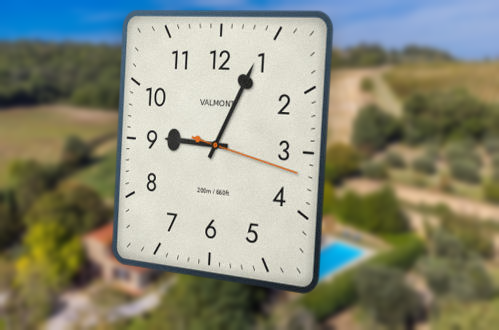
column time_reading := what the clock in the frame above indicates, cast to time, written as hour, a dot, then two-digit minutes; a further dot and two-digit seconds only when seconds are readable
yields 9.04.17
